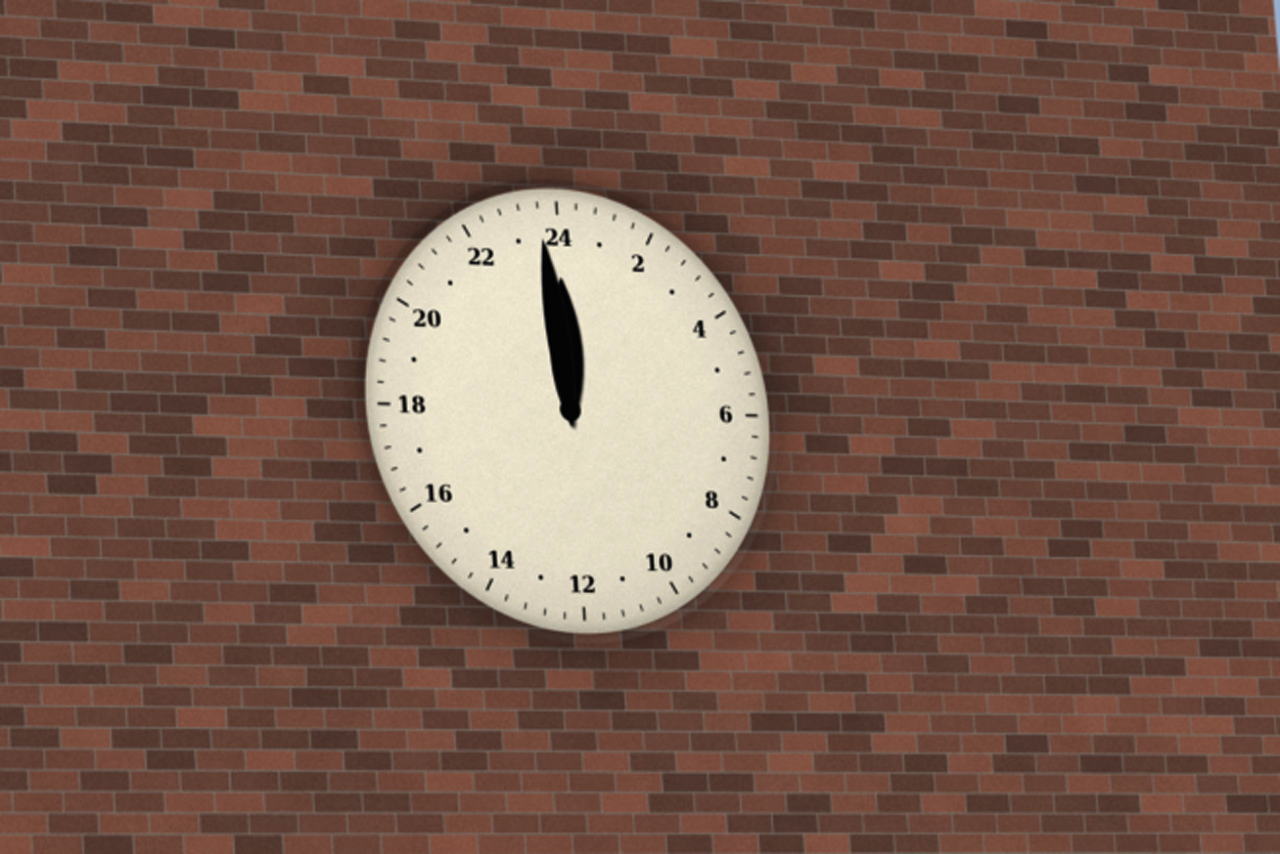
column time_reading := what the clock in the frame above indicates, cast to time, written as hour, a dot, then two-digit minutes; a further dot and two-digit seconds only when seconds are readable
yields 23.59
